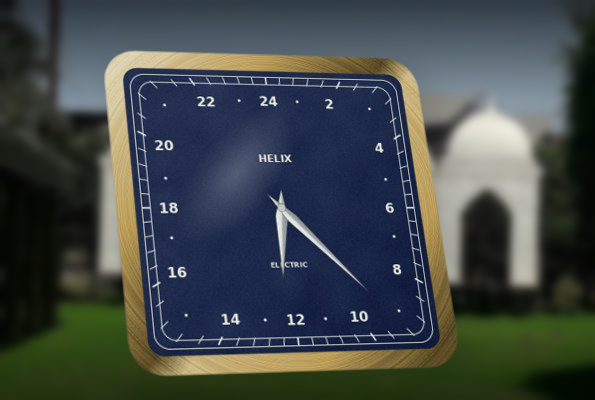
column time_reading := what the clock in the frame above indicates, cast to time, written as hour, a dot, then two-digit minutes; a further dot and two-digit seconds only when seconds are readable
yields 12.23
